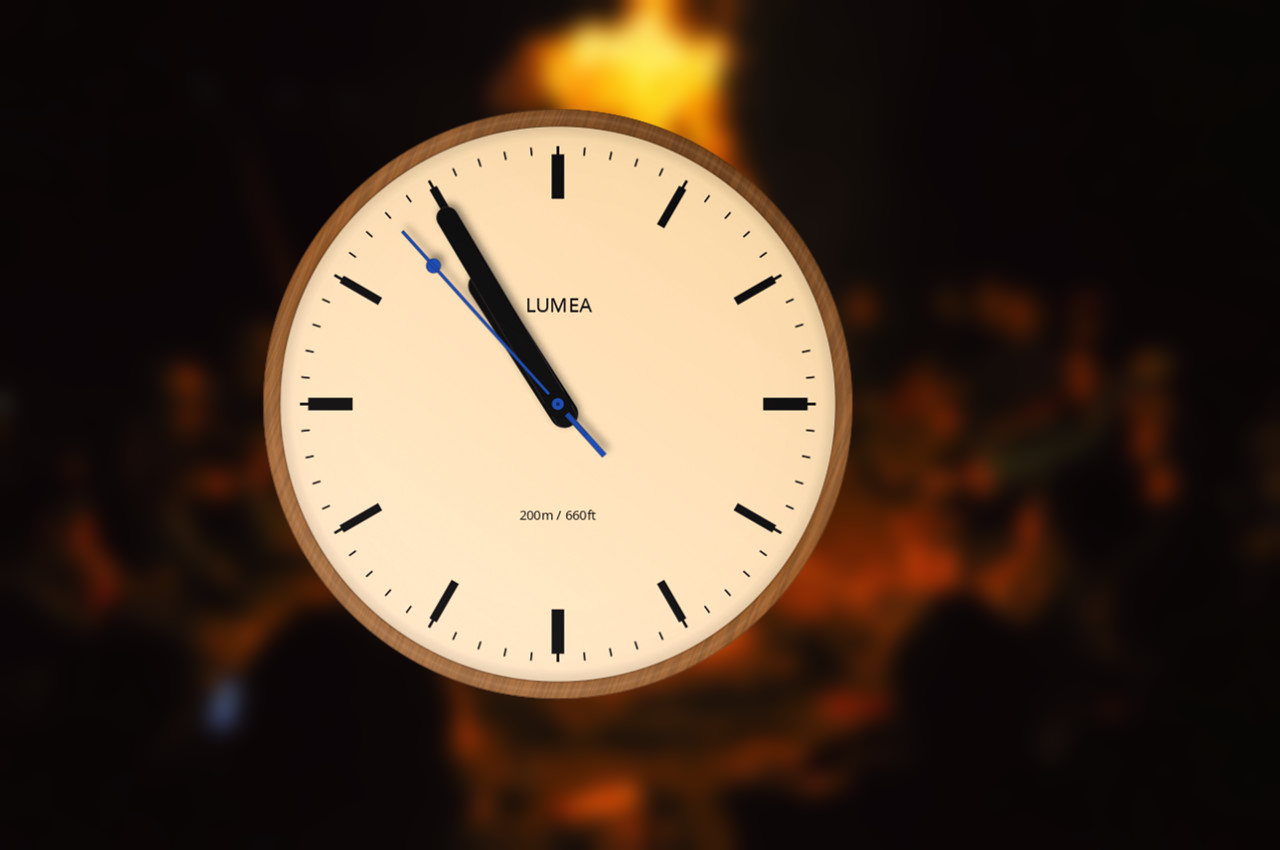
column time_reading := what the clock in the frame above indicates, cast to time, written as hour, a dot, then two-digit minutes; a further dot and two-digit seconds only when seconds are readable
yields 10.54.53
